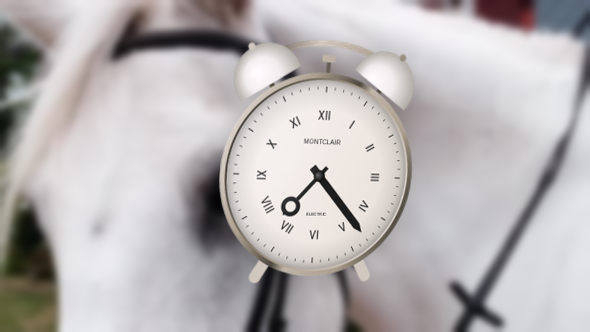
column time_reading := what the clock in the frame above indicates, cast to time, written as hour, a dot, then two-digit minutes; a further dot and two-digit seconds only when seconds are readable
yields 7.23
